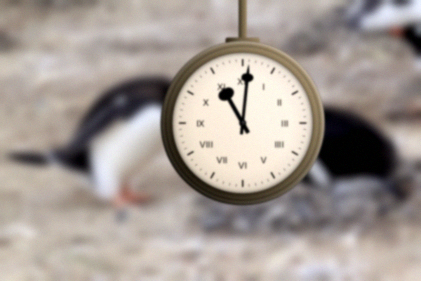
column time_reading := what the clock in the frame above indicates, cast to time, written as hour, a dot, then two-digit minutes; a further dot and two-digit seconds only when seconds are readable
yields 11.01
